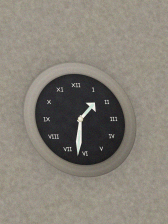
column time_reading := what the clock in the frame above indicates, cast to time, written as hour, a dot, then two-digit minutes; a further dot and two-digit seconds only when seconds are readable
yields 1.32
